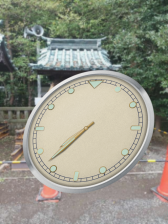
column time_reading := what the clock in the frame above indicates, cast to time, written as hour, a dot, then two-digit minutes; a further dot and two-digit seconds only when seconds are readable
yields 7.37
